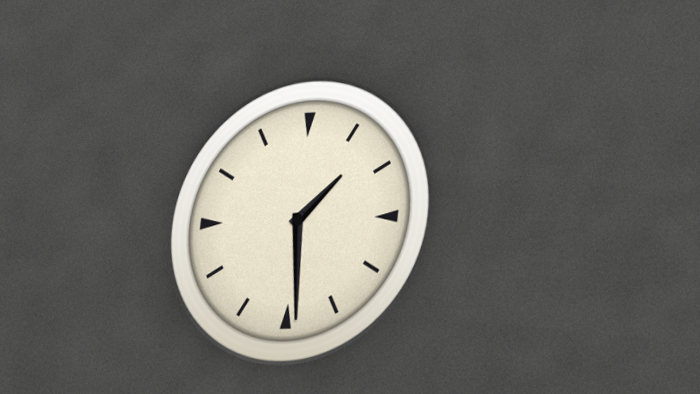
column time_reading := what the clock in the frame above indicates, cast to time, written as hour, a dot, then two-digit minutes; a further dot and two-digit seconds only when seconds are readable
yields 1.29
